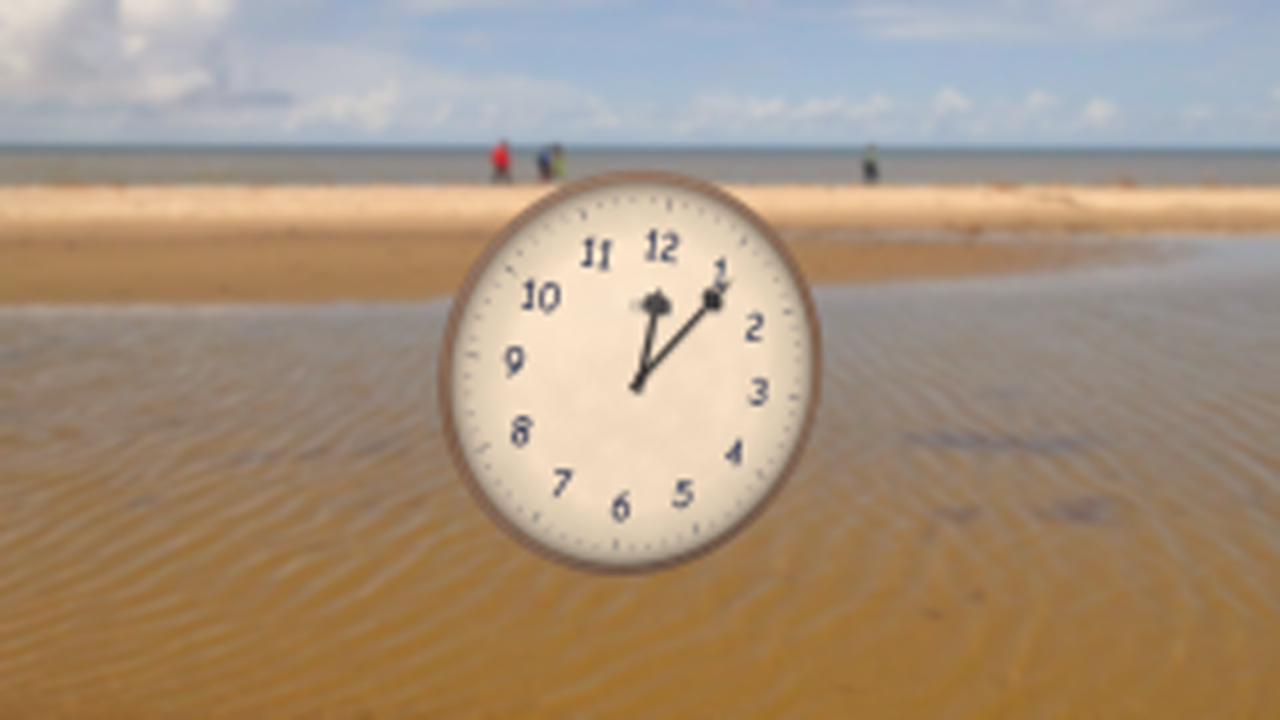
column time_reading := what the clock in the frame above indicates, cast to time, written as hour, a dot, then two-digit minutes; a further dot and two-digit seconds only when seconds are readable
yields 12.06
